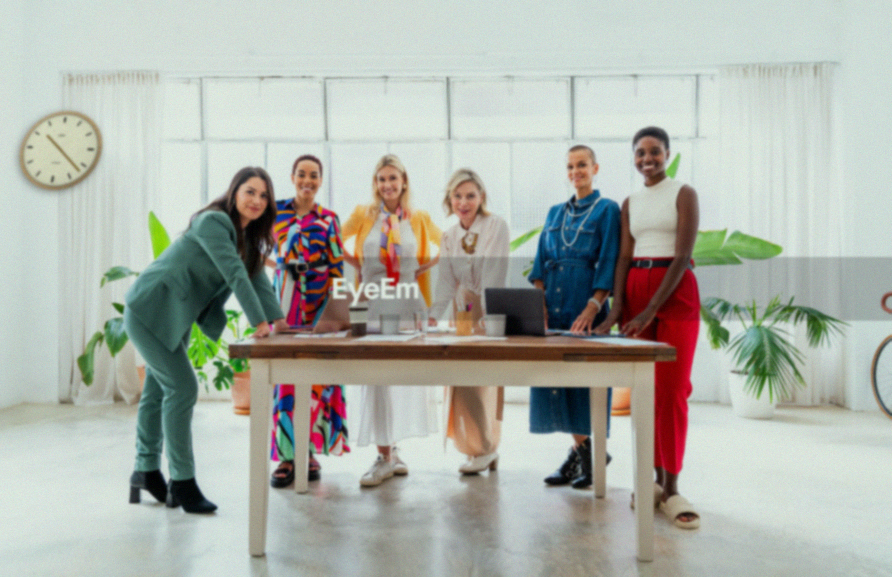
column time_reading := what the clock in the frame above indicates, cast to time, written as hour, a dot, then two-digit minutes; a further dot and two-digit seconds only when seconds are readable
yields 10.22
